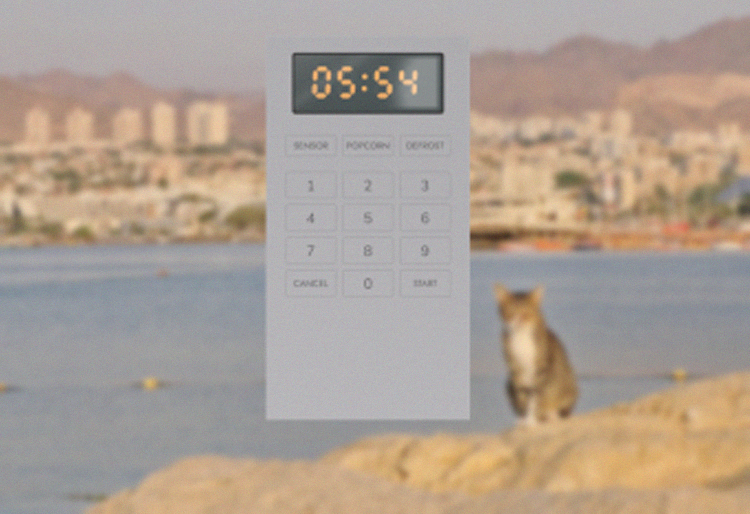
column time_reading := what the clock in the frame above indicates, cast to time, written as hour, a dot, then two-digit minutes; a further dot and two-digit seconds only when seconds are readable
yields 5.54
